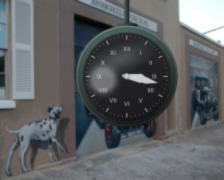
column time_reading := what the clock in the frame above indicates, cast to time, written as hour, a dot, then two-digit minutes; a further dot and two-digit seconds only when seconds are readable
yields 3.17
